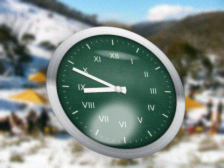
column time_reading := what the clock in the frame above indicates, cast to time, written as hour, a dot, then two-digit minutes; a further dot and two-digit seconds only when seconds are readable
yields 8.49
